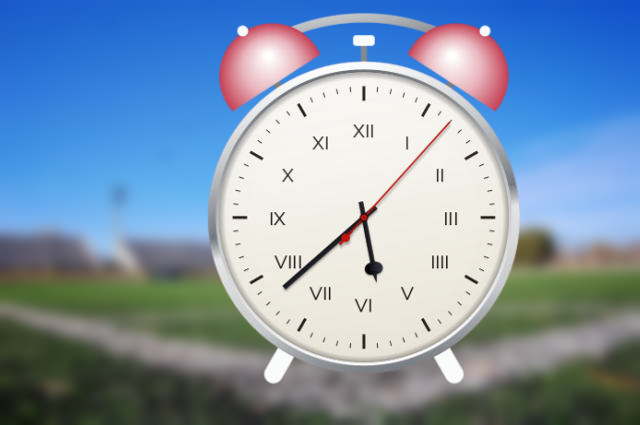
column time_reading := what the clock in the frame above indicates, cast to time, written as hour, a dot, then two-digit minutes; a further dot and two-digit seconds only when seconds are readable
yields 5.38.07
